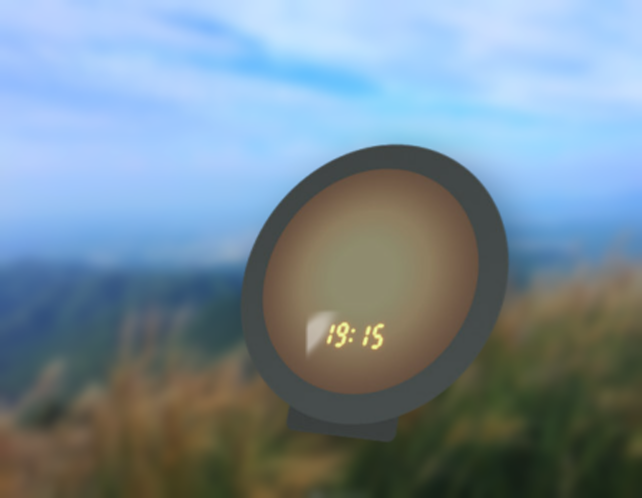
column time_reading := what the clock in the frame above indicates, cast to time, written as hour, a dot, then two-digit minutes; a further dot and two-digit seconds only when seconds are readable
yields 19.15
